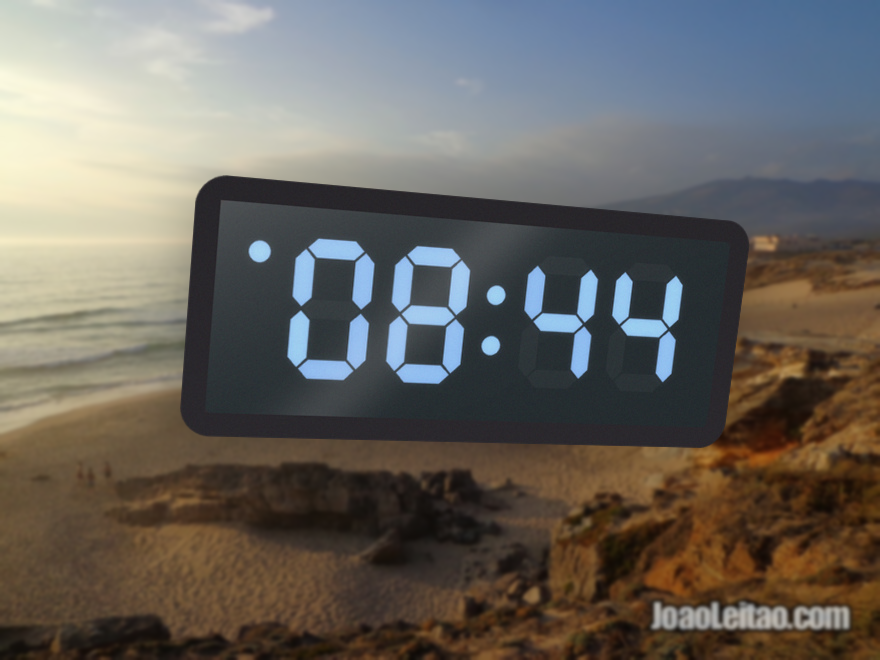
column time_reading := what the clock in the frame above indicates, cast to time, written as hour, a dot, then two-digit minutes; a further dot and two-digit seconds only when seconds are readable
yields 8.44
